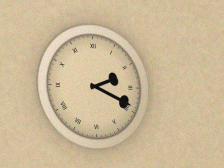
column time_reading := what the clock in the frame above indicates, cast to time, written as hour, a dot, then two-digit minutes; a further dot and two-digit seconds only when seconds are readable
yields 2.19
